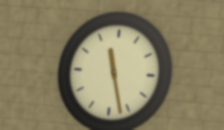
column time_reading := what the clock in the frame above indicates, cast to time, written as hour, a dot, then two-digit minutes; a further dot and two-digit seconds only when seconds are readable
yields 11.27
